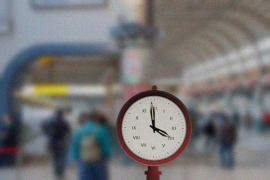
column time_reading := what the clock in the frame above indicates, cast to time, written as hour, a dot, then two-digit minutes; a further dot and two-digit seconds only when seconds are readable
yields 3.59
